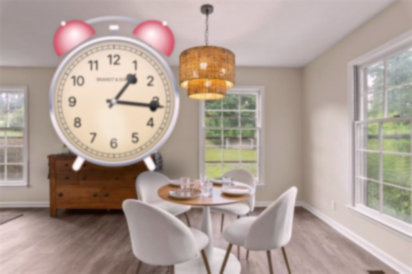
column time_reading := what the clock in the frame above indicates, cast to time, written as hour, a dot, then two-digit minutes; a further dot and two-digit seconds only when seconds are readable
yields 1.16
